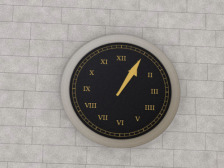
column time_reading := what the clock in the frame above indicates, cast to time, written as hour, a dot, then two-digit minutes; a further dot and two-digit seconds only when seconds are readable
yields 1.05
